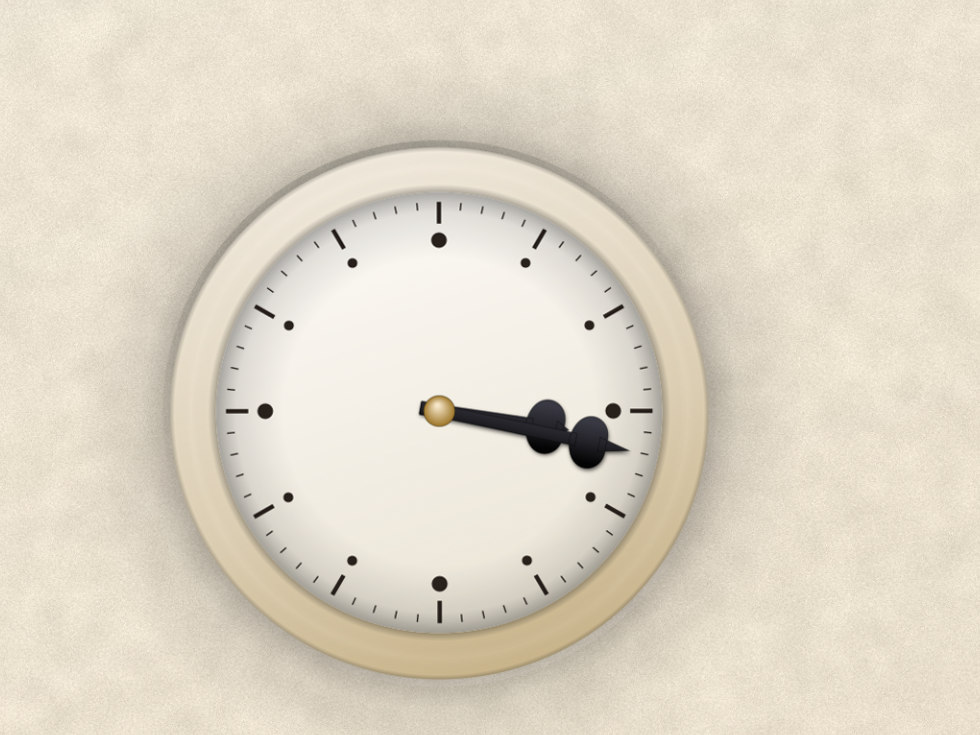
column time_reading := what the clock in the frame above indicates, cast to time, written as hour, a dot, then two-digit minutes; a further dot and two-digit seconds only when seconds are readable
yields 3.17
